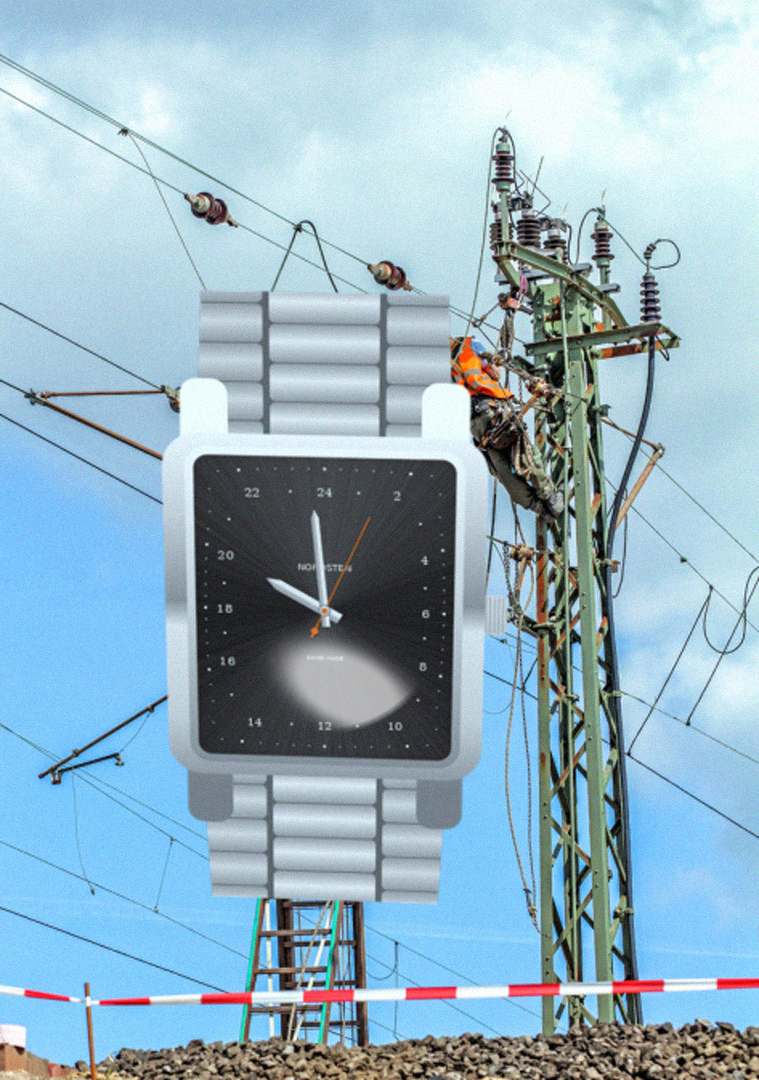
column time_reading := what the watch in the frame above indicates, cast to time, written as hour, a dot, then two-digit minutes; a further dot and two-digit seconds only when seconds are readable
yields 19.59.04
